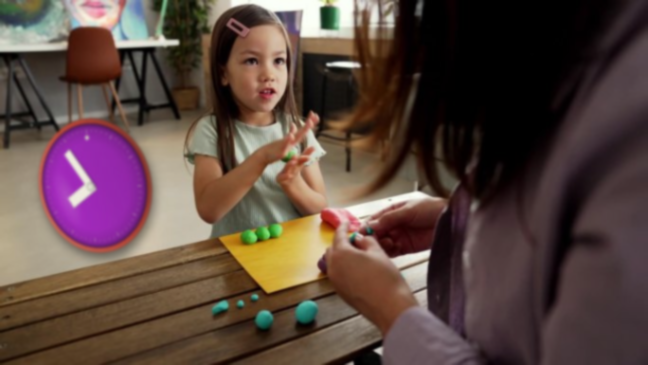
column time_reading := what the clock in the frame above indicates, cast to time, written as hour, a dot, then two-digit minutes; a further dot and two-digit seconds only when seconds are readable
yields 7.54
